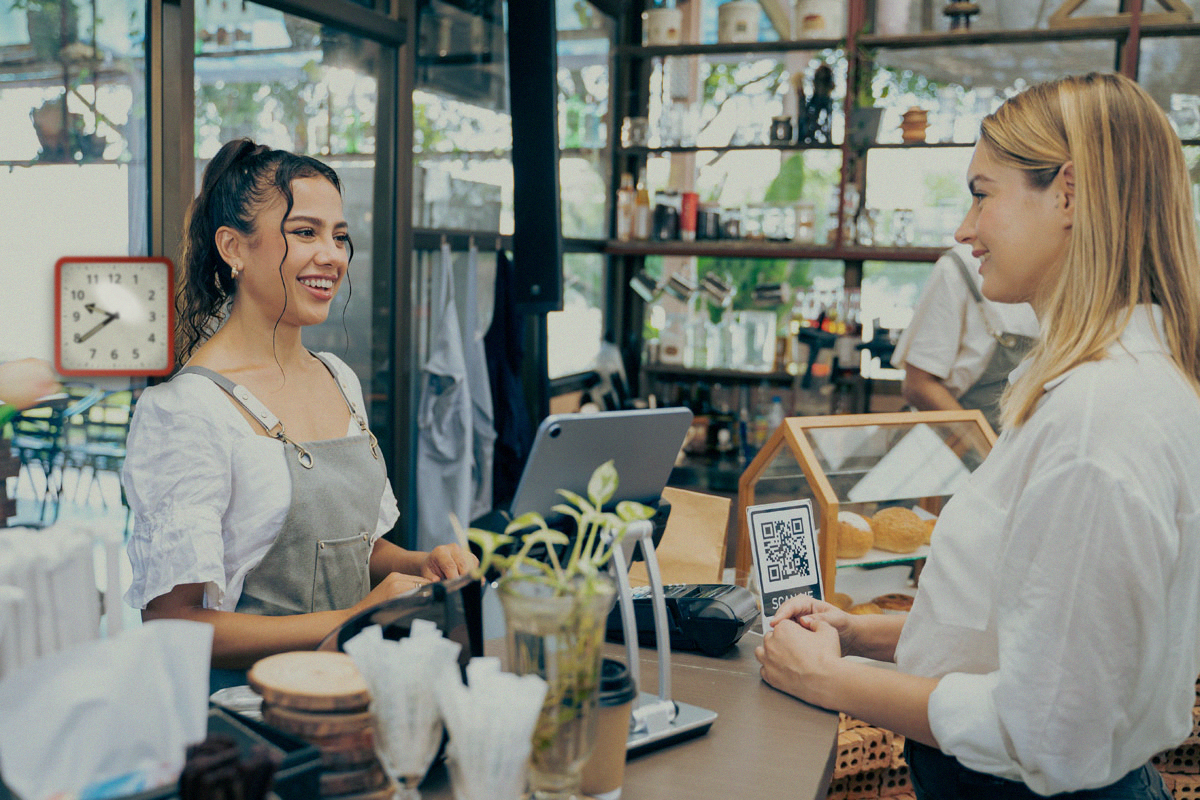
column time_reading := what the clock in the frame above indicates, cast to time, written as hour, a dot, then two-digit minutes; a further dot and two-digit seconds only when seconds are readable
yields 9.39
